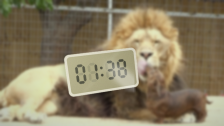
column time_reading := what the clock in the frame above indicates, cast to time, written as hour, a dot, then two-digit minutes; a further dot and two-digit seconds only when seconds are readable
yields 1.38
